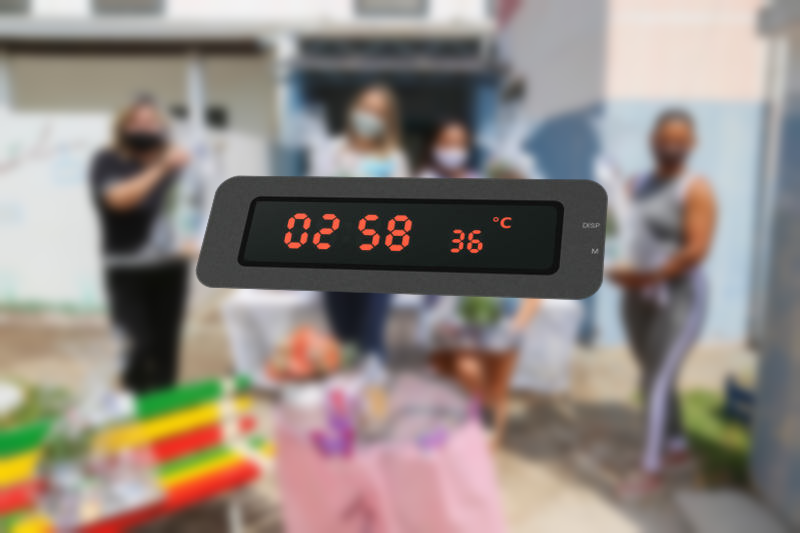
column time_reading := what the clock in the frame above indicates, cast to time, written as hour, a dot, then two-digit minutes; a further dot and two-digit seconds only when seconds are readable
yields 2.58
